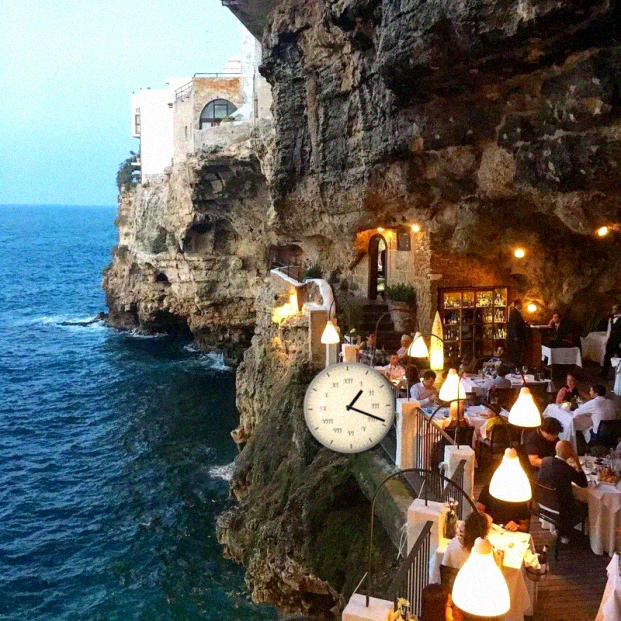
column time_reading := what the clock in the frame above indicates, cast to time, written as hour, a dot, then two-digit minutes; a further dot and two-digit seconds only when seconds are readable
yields 1.19
